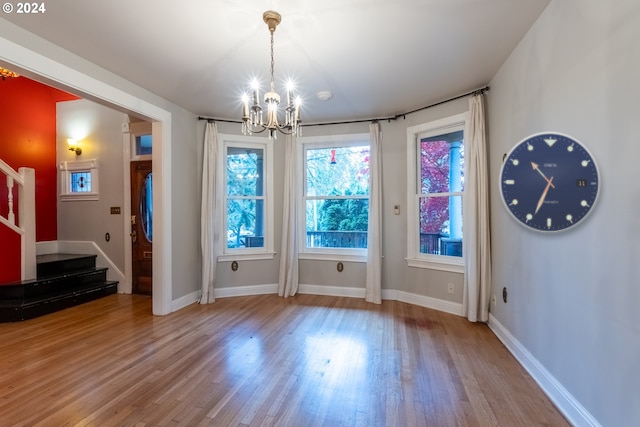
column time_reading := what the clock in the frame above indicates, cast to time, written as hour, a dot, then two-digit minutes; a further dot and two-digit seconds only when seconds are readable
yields 10.34
